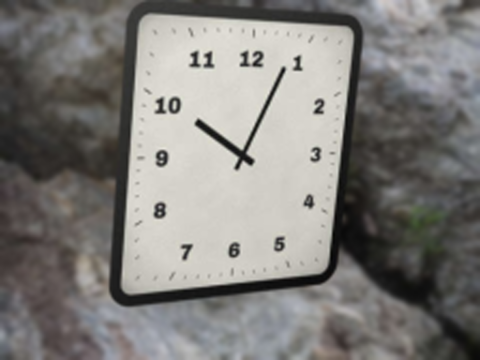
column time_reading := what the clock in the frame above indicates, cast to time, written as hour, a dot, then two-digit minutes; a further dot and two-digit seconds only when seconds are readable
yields 10.04
